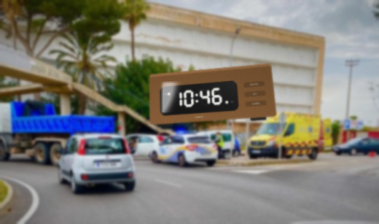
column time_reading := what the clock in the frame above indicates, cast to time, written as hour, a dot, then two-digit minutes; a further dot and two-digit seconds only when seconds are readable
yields 10.46
